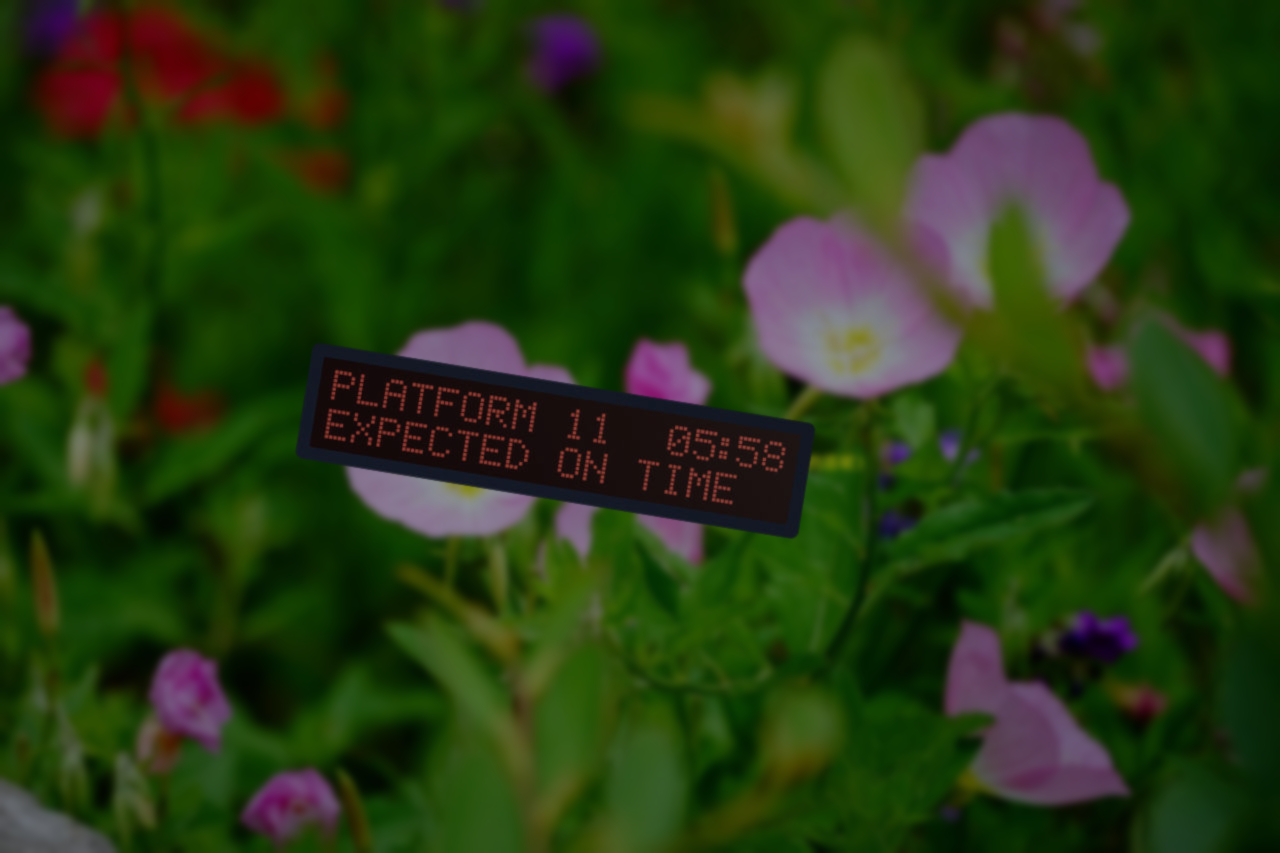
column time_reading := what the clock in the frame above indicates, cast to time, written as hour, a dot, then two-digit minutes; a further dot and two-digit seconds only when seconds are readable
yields 5.58
